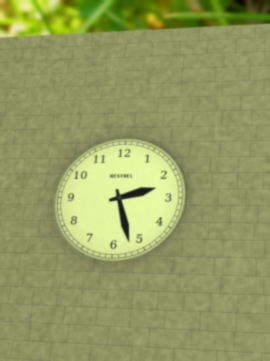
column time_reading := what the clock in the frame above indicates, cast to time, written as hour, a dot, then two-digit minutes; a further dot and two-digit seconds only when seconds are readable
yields 2.27
